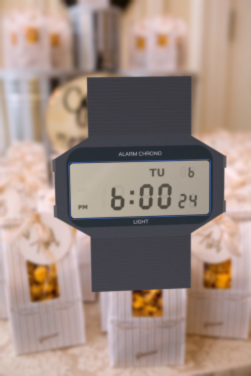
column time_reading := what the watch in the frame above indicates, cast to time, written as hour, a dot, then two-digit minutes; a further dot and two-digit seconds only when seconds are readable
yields 6.00.24
